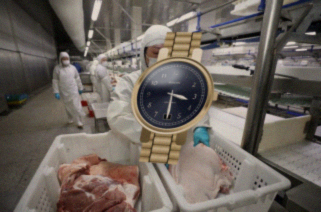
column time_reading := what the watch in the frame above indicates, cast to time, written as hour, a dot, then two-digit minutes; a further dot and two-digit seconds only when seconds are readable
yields 3.30
